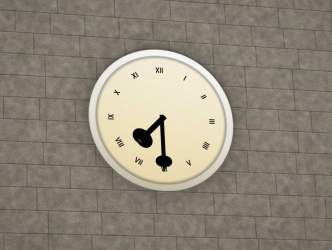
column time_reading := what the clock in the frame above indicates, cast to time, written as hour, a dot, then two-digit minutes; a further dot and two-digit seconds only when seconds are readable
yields 7.30
